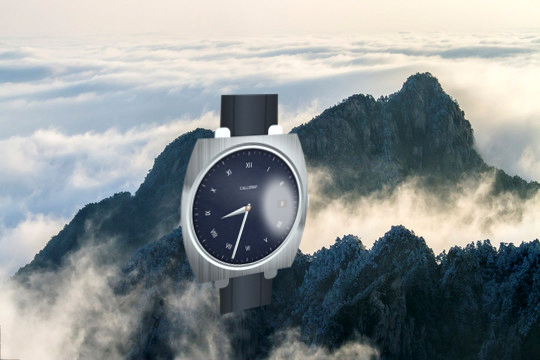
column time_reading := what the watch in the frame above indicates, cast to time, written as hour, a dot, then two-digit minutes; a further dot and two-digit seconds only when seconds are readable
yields 8.33
